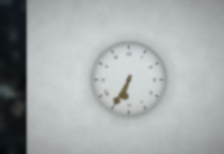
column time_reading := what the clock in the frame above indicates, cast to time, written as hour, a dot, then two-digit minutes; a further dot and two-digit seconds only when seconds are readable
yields 6.35
